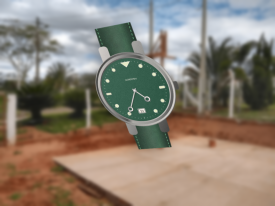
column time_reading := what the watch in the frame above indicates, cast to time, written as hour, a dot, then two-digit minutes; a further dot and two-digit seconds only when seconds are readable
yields 4.35
